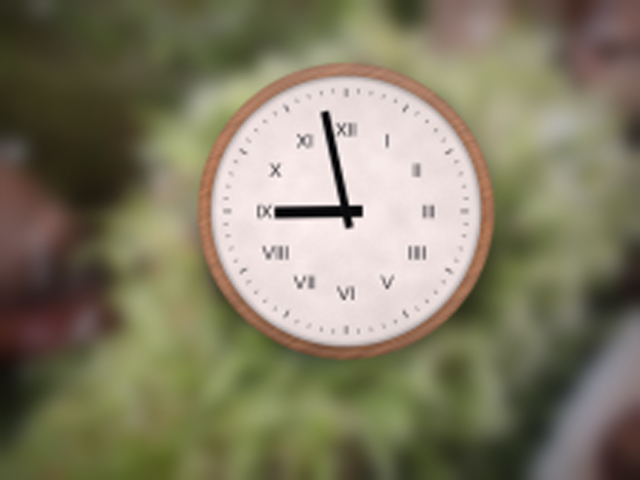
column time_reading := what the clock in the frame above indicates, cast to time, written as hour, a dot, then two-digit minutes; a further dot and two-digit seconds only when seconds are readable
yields 8.58
